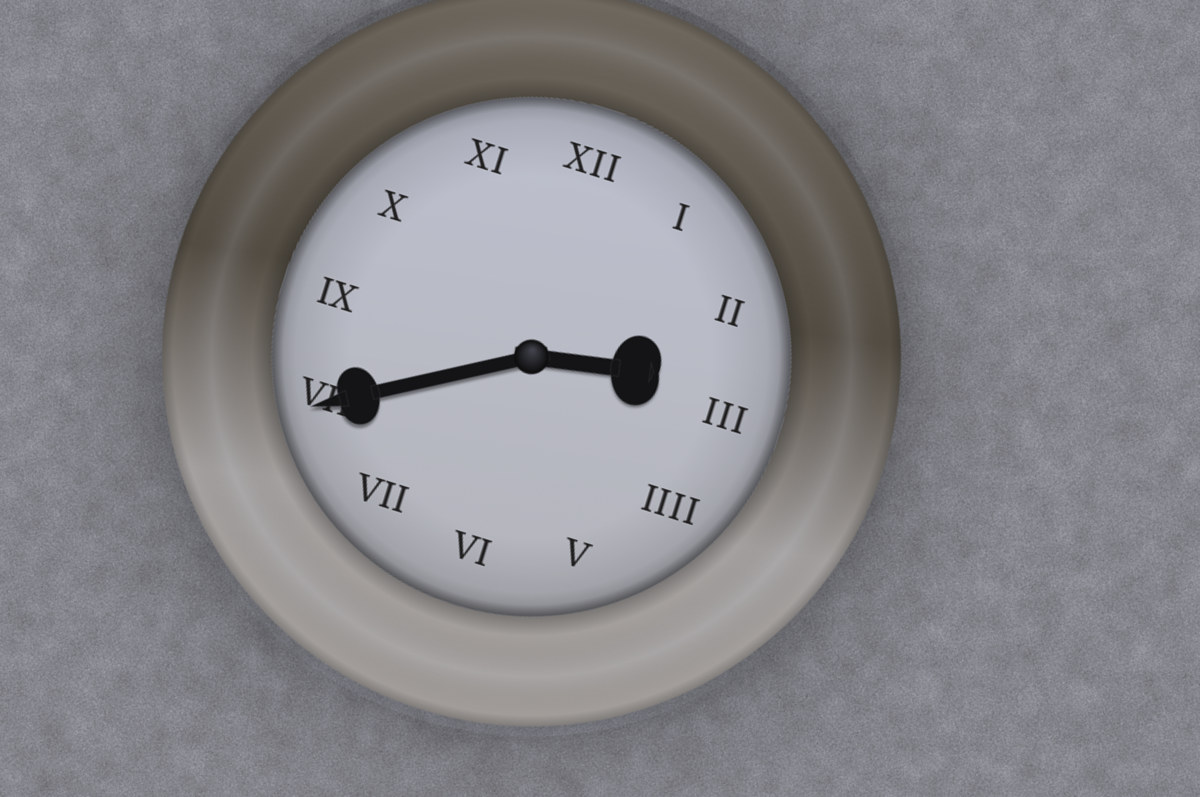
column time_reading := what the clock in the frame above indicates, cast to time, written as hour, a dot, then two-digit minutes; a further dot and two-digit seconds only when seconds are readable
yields 2.40
